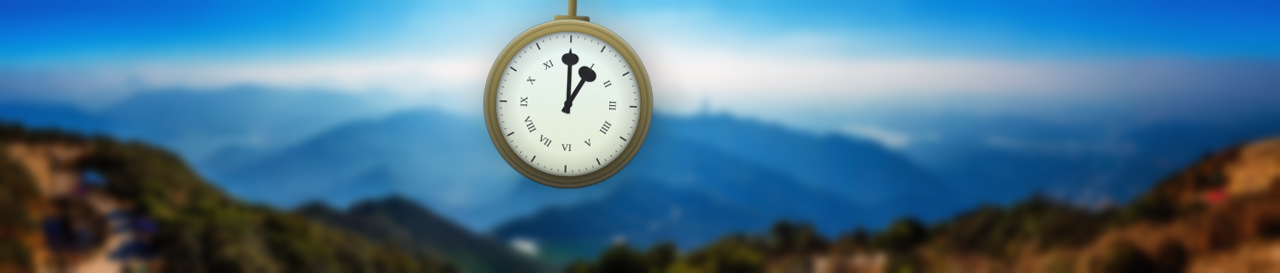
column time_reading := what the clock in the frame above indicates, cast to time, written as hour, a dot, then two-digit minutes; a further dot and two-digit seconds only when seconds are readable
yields 1.00
